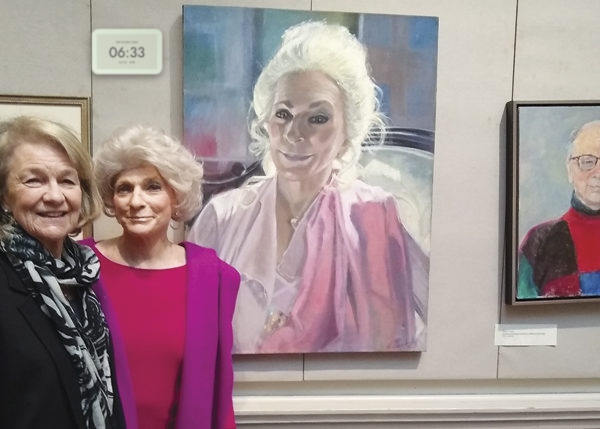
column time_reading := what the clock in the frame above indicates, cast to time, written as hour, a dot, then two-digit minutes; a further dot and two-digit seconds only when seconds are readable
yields 6.33
